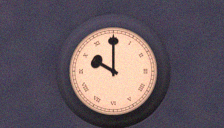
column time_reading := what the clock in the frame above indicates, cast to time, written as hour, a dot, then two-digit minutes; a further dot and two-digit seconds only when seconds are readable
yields 10.00
